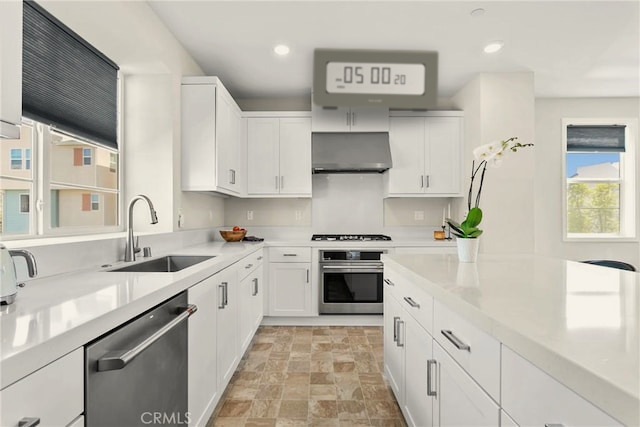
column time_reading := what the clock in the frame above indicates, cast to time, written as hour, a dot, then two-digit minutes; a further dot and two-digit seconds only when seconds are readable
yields 5.00
